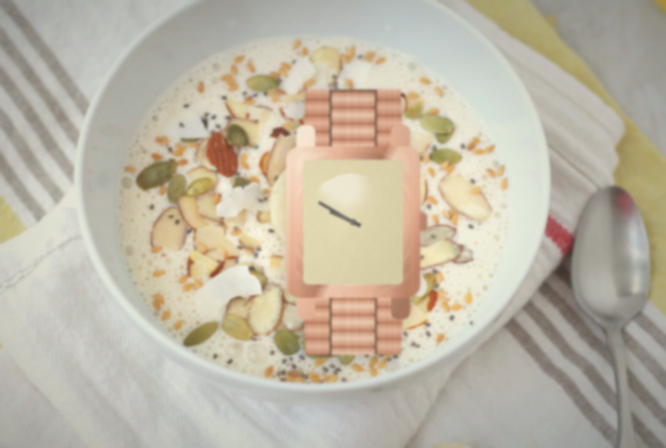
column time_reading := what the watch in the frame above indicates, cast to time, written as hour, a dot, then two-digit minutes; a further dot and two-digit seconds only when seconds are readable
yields 9.50
